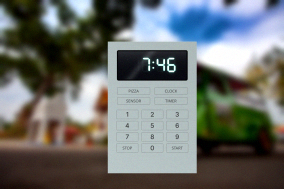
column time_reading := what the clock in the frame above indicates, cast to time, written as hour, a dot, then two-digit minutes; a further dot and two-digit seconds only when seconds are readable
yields 7.46
